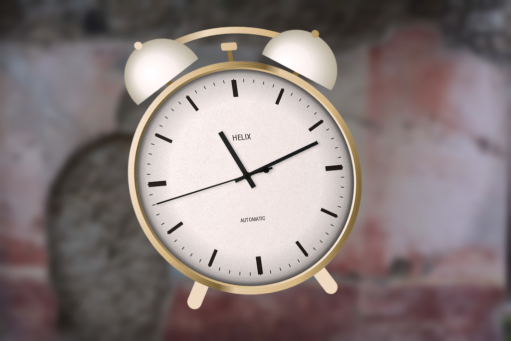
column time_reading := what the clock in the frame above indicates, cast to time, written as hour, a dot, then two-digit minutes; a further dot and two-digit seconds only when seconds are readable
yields 11.11.43
